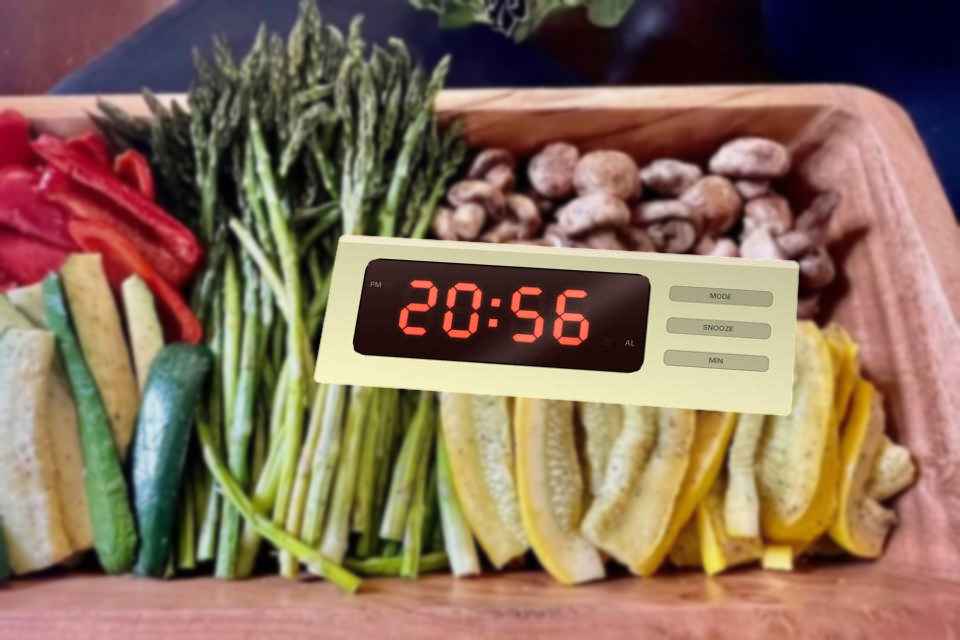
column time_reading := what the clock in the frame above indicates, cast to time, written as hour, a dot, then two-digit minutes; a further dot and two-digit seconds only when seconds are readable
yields 20.56
